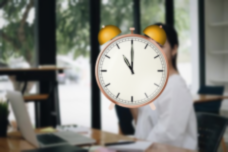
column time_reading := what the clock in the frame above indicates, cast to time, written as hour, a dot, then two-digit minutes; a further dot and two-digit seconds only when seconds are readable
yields 11.00
